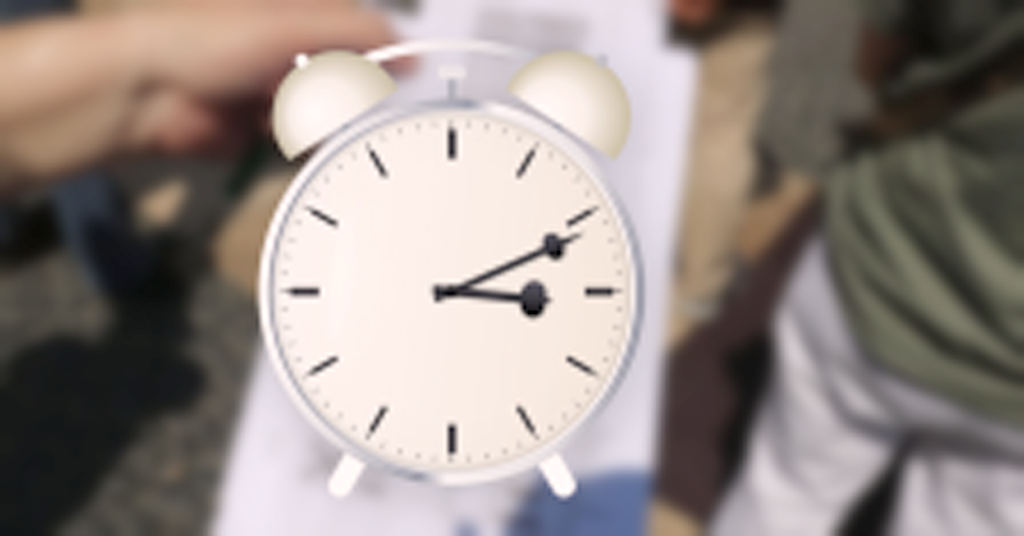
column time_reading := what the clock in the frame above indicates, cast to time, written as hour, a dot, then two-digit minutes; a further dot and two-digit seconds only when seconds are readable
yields 3.11
